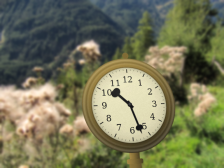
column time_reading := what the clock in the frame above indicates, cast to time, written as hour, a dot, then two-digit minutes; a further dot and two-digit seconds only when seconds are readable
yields 10.27
